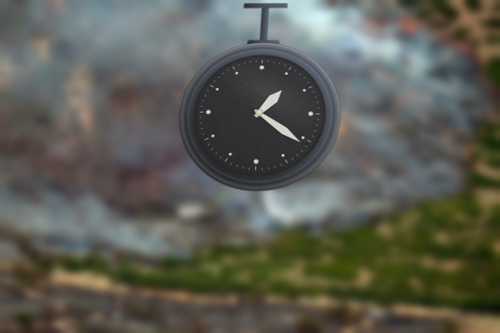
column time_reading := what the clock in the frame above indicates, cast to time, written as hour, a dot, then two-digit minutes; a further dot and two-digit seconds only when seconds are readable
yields 1.21
